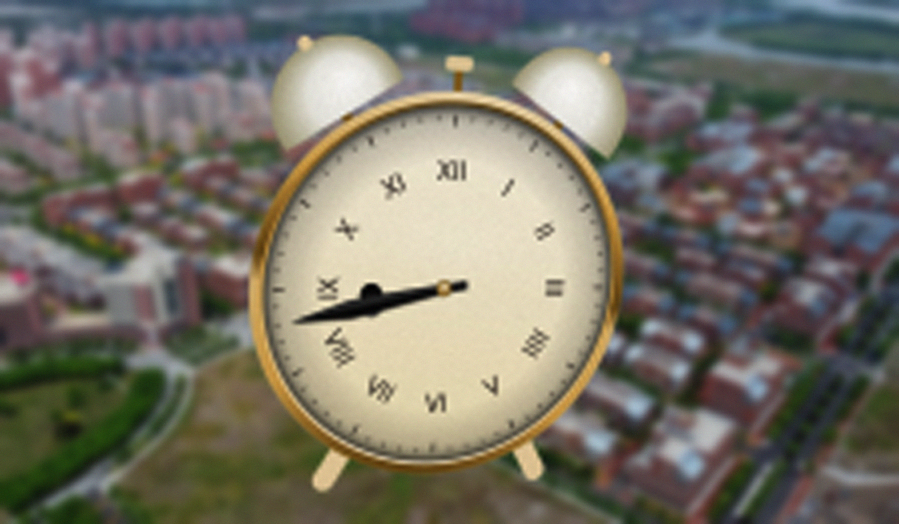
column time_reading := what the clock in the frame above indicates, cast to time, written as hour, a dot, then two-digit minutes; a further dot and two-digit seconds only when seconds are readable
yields 8.43
